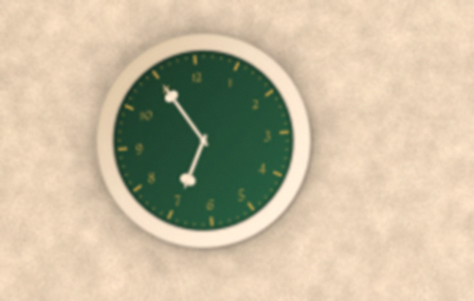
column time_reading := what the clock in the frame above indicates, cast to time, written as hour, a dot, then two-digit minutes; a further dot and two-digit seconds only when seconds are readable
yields 6.55
